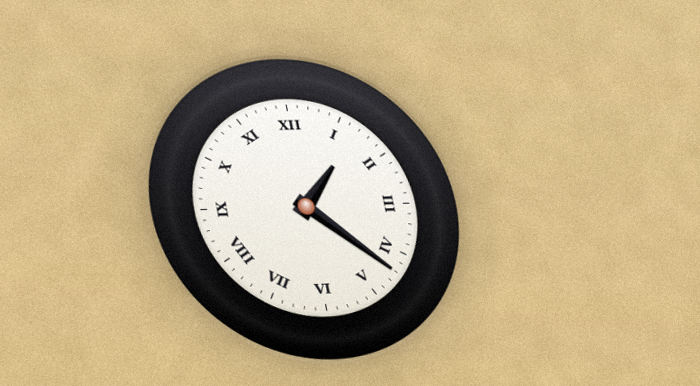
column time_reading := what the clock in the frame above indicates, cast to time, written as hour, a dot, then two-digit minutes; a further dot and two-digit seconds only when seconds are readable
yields 1.22
